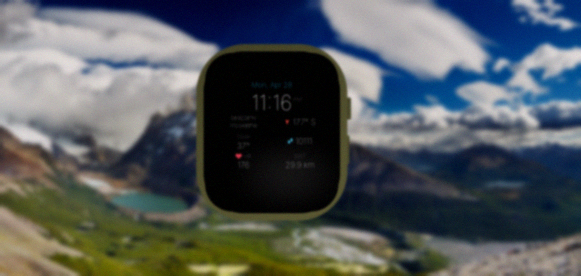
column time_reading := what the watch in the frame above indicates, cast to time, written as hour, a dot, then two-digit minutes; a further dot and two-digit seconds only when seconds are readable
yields 11.16
